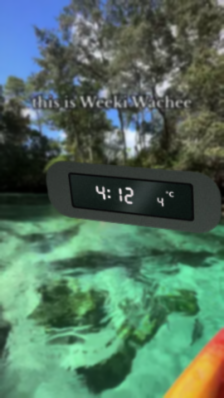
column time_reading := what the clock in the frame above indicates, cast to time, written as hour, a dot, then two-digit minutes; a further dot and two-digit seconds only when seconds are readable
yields 4.12
